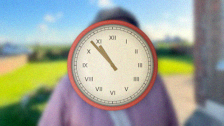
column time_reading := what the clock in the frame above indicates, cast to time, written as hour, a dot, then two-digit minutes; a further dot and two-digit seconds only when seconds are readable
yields 10.53
